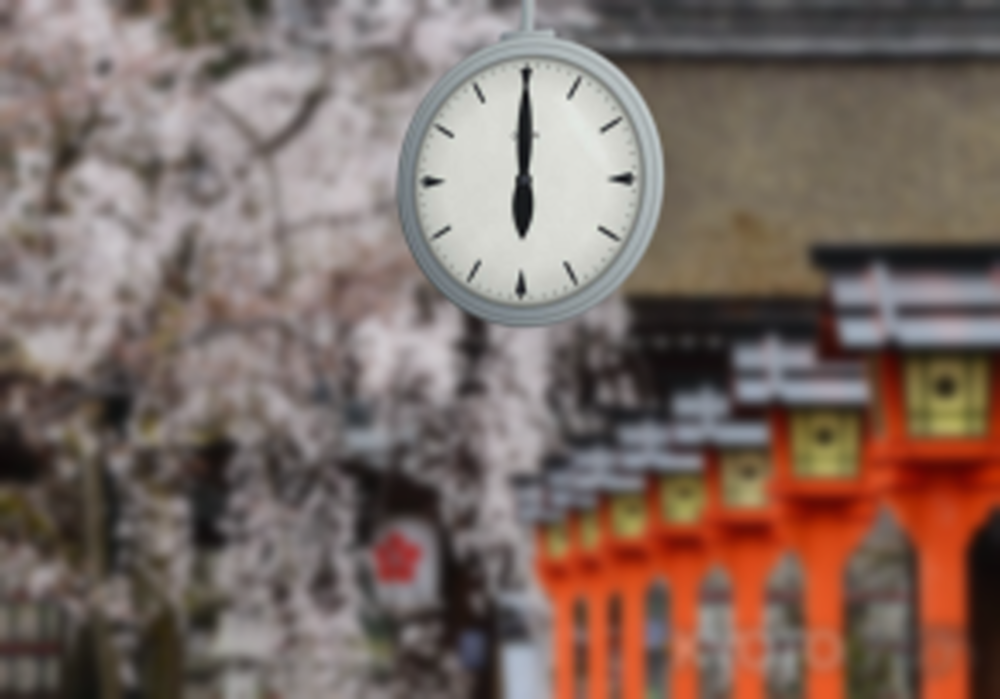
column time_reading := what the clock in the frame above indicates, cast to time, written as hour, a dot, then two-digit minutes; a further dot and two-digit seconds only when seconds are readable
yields 6.00
